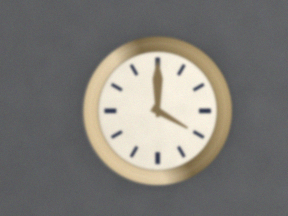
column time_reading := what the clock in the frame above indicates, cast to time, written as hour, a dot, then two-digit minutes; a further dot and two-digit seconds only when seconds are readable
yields 4.00
